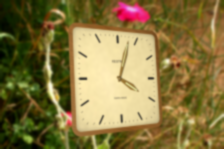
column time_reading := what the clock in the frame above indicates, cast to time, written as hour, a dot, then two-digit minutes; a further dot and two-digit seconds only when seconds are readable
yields 4.03
